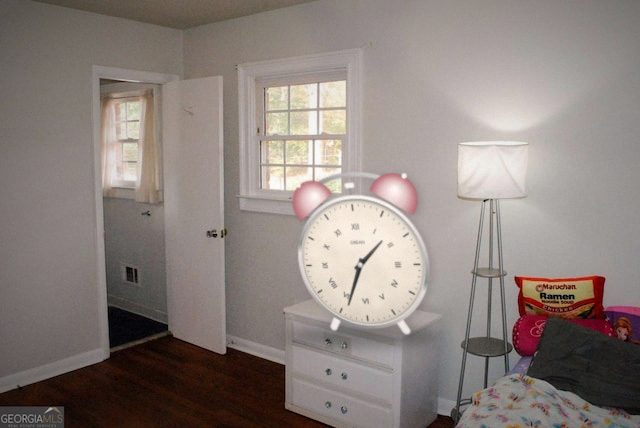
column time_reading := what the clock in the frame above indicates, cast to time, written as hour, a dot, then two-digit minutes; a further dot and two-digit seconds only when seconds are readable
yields 1.34
